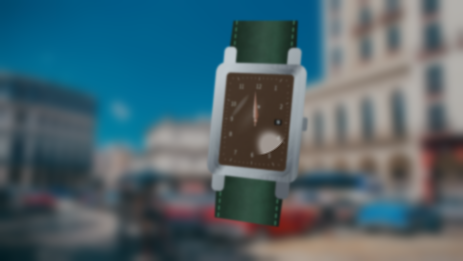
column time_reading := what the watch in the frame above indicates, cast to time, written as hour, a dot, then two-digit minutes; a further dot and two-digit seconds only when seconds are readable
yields 11.59
